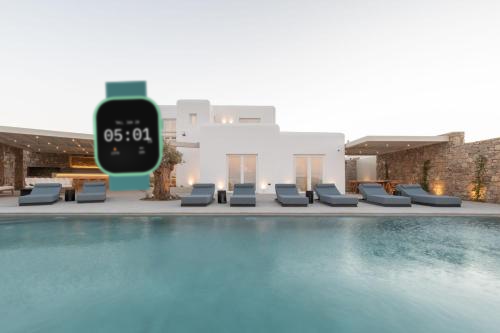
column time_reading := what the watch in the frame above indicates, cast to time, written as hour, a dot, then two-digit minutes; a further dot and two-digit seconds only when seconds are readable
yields 5.01
